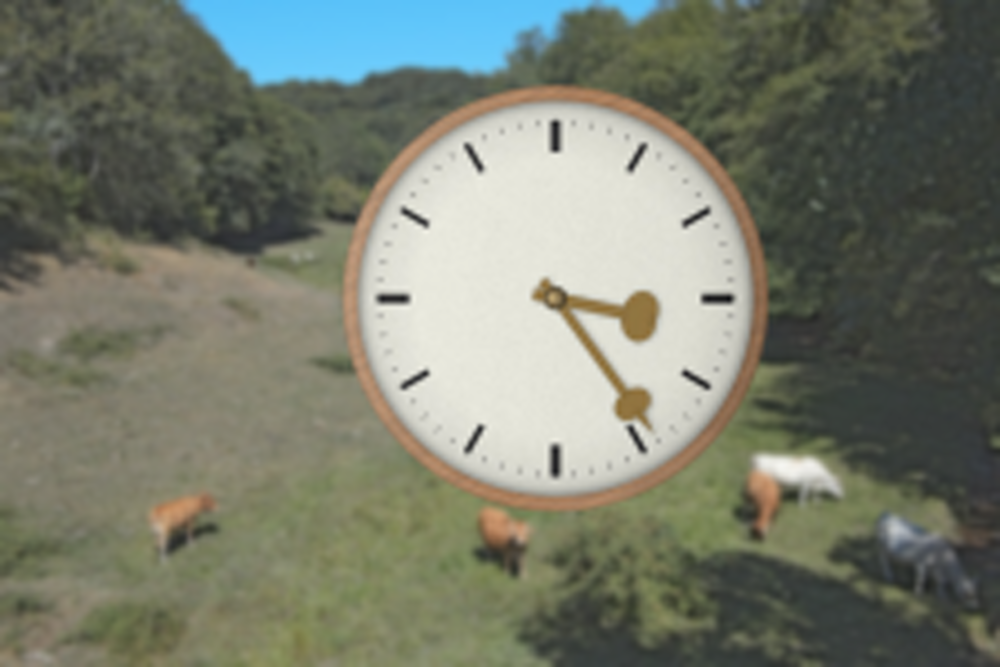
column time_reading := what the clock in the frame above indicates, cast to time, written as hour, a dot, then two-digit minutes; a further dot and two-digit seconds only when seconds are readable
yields 3.24
